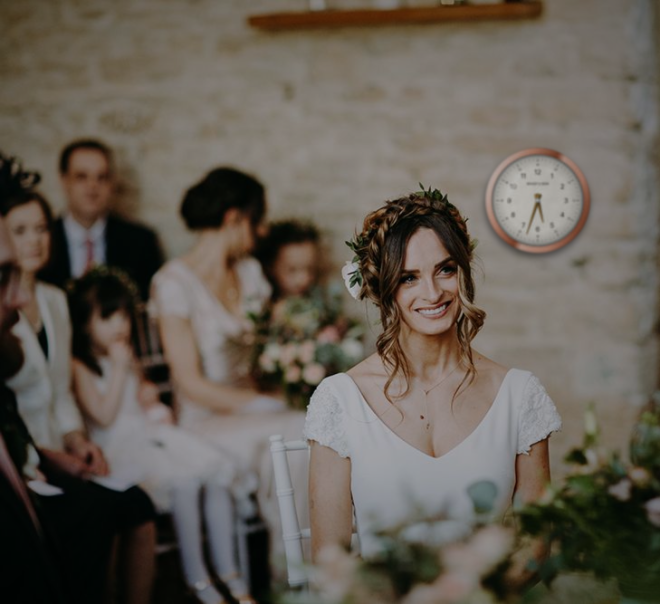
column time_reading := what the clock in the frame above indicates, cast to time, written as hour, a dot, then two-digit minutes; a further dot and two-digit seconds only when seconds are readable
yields 5.33
